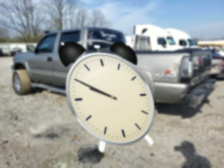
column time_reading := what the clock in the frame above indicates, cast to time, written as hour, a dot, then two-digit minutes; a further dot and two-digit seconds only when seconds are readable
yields 9.50
